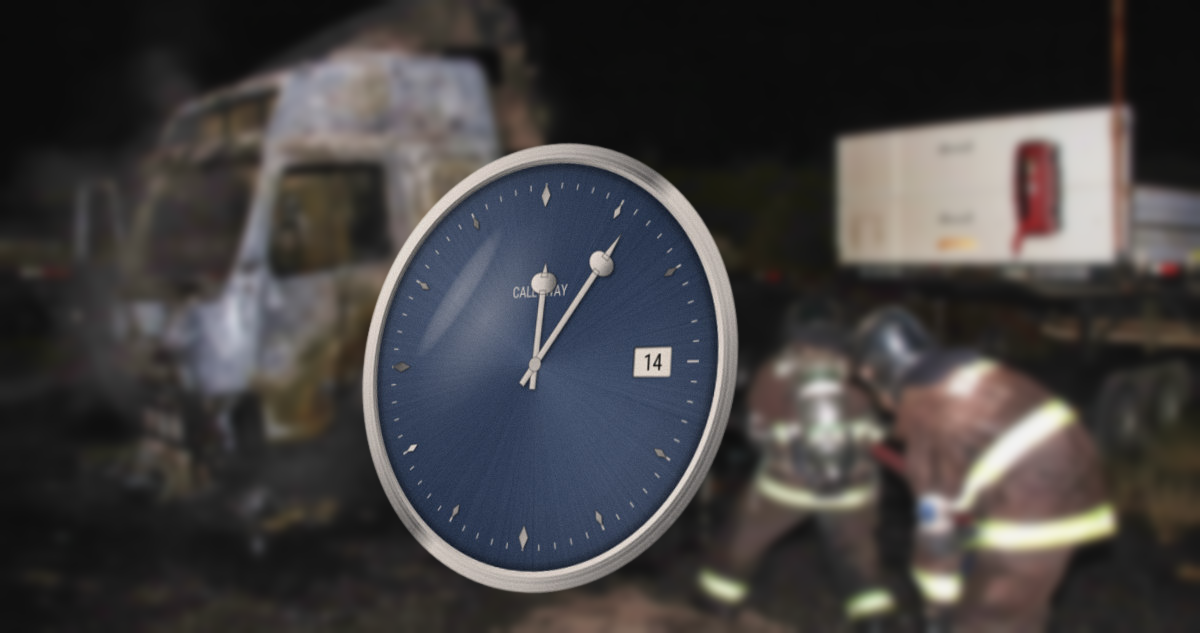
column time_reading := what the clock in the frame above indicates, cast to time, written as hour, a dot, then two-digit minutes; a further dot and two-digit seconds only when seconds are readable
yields 12.06
